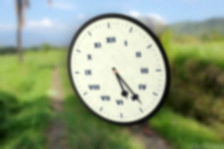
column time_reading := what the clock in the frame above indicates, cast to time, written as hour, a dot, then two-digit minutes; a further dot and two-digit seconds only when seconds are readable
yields 5.24
